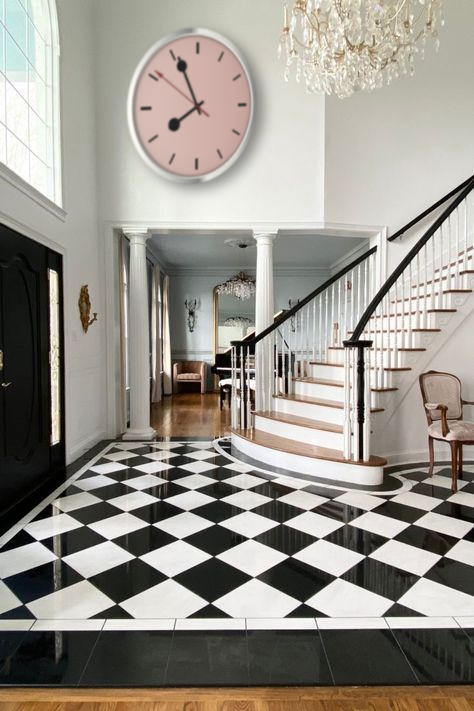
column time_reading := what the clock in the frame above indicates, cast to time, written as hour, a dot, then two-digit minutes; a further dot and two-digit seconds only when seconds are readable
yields 7.55.51
